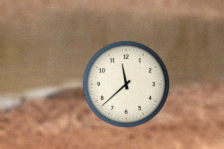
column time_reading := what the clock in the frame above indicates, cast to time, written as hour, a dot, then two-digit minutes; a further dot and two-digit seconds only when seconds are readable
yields 11.38
